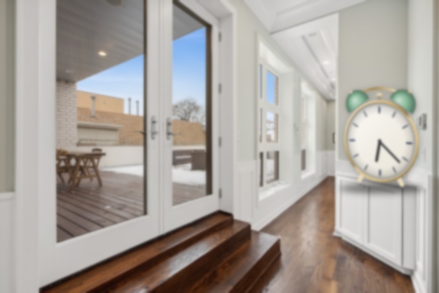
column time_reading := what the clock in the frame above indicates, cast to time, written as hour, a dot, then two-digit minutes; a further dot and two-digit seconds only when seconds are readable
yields 6.22
